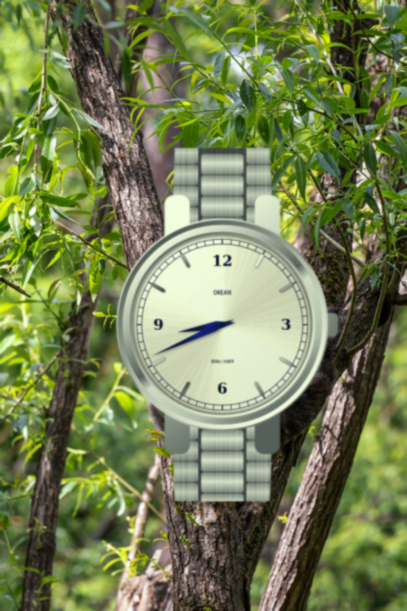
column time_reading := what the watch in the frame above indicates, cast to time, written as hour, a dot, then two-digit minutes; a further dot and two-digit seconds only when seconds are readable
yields 8.41
